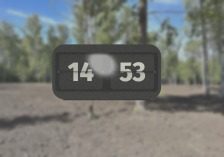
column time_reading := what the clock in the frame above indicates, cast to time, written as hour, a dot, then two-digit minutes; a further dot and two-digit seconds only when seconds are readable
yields 14.53
